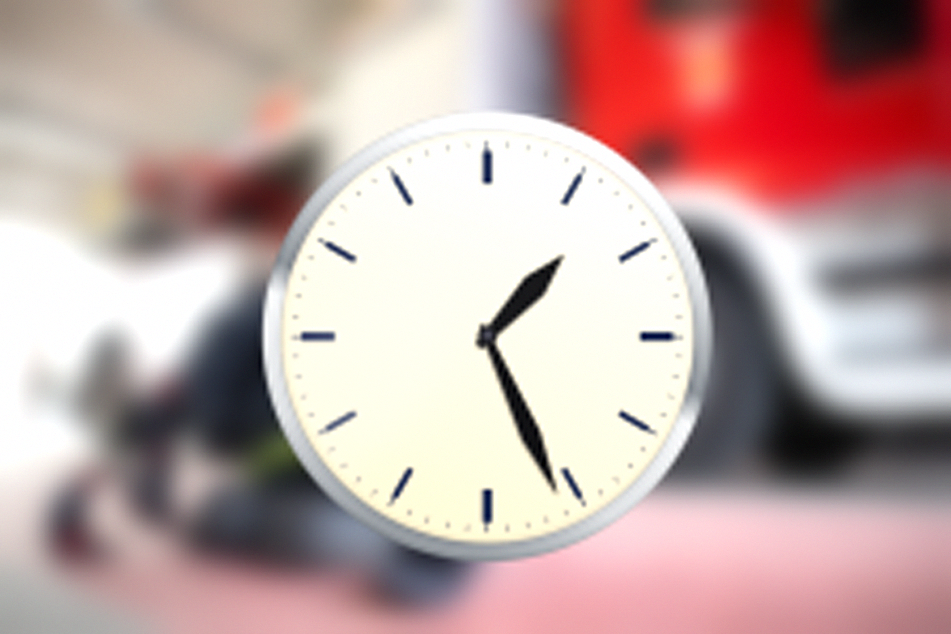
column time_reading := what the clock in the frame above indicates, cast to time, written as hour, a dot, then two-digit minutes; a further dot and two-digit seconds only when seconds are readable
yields 1.26
